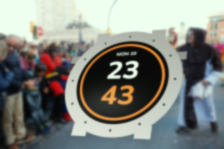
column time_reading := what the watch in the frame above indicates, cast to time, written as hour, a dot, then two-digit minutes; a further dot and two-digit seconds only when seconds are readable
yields 23.43
